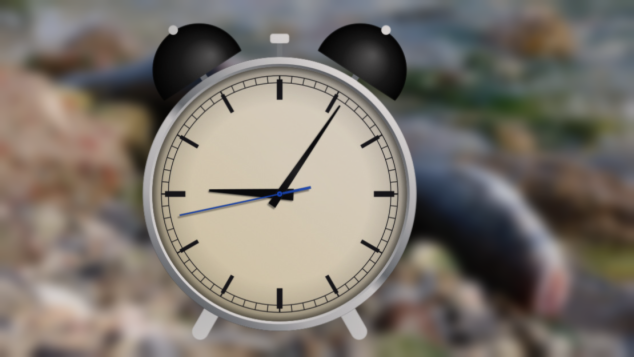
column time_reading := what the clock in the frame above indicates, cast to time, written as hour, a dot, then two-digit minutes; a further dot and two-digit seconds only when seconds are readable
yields 9.05.43
